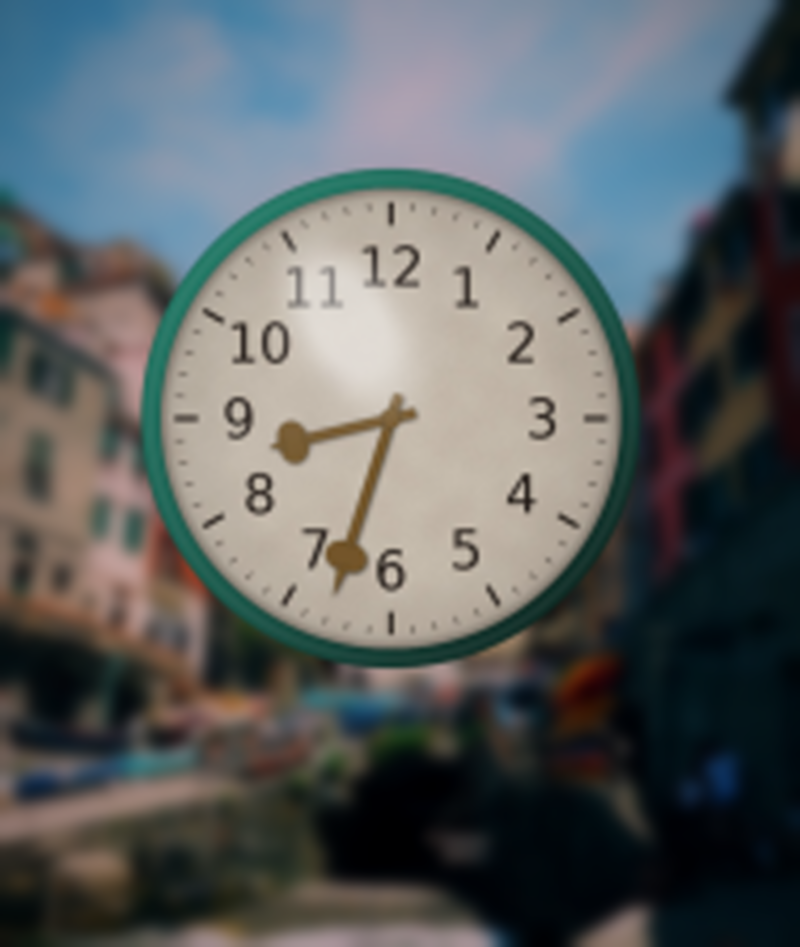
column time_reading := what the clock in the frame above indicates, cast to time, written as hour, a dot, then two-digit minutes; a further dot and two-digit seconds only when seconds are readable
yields 8.33
